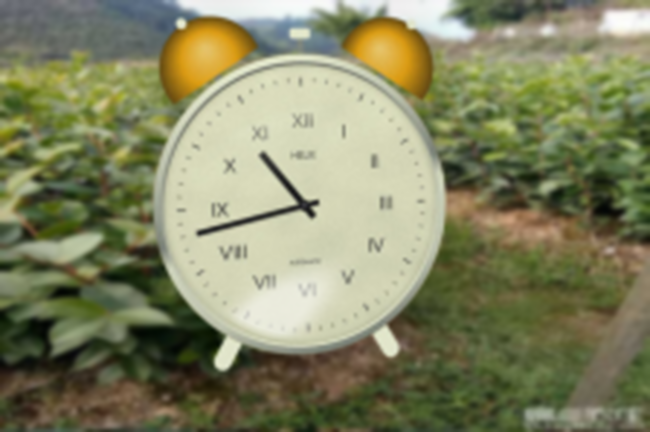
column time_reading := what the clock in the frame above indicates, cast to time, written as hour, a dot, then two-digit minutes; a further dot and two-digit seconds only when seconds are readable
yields 10.43
